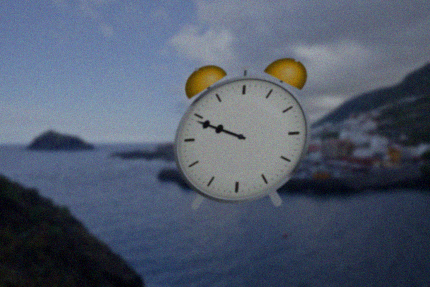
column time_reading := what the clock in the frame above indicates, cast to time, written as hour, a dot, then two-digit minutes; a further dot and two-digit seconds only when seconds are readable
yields 9.49
